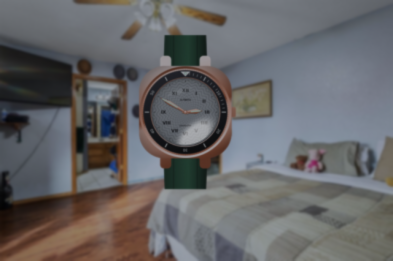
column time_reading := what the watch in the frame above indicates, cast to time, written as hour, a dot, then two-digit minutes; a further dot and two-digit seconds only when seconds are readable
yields 2.50
